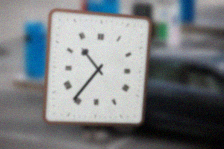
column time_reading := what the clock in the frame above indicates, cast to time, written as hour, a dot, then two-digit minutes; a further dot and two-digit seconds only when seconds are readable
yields 10.36
